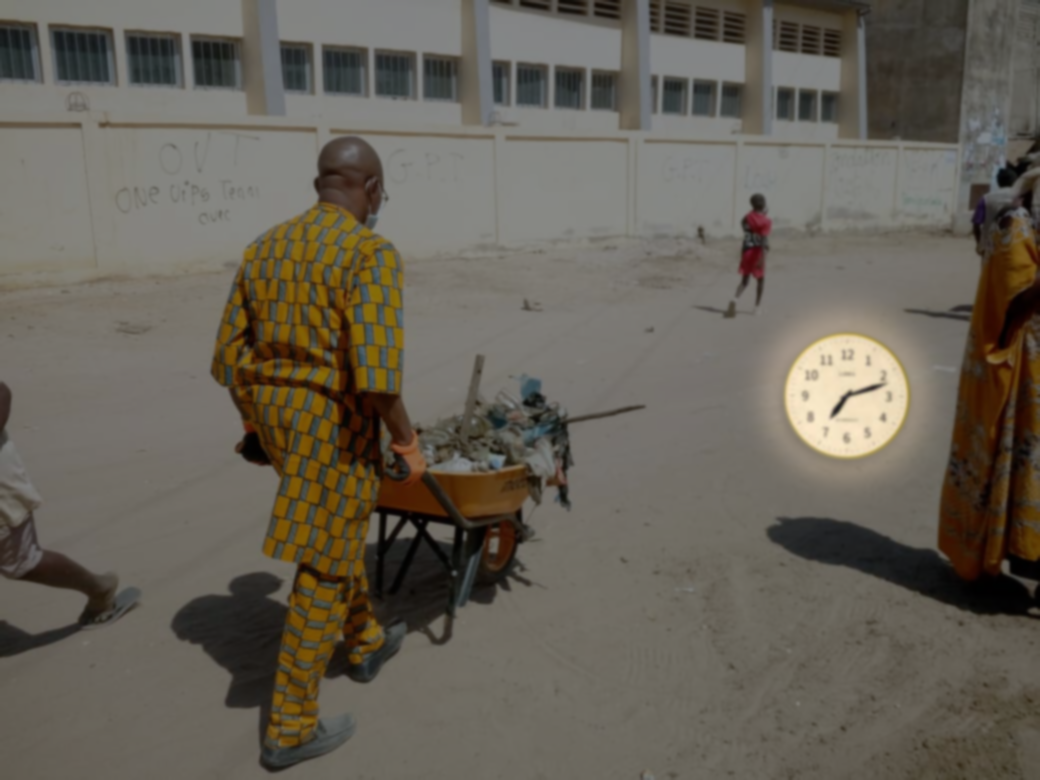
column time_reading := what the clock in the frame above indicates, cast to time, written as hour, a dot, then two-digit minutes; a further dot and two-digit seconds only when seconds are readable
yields 7.12
